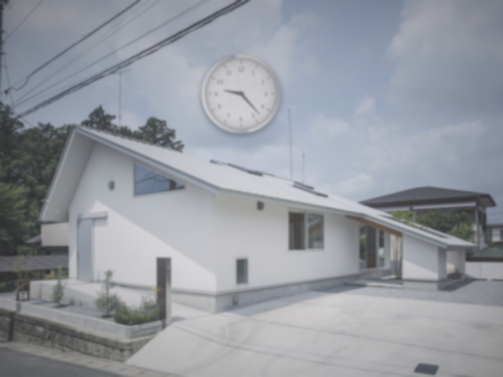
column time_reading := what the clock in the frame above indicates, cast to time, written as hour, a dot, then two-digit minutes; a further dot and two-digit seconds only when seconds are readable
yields 9.23
